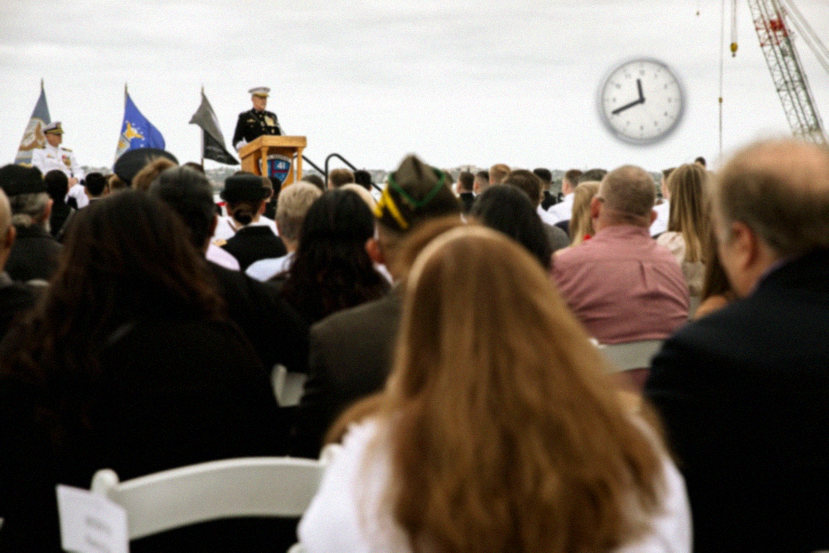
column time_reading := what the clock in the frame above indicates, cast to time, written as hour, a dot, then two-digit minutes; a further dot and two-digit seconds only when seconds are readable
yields 11.41
